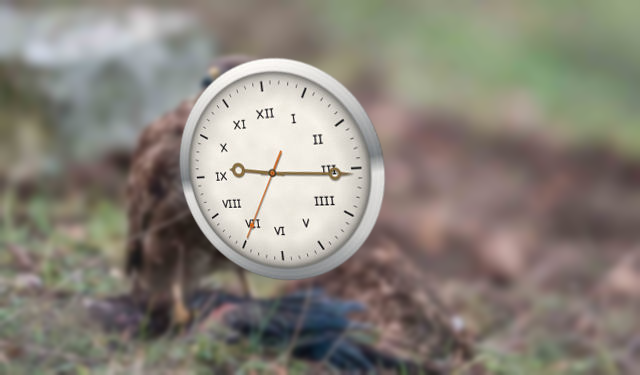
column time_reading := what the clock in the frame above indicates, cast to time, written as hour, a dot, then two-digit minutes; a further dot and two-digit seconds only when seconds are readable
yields 9.15.35
